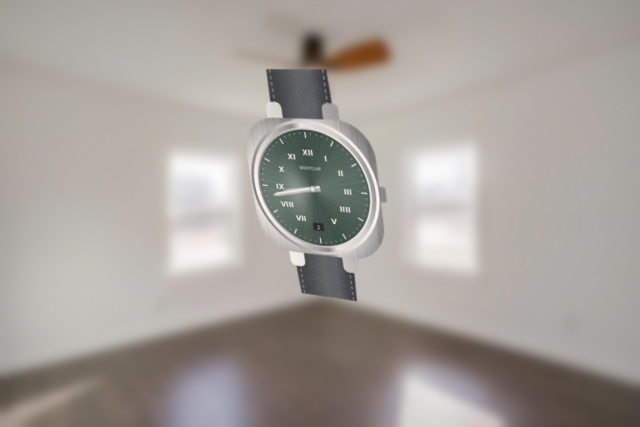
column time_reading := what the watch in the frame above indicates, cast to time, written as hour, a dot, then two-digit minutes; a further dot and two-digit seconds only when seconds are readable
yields 8.43
